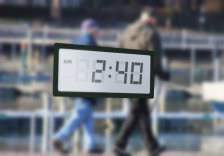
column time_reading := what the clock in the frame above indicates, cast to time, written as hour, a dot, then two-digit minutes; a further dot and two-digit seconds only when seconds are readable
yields 2.40
